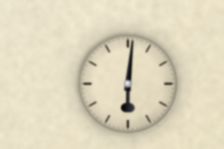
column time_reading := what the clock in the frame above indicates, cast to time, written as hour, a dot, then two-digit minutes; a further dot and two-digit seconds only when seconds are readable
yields 6.01
